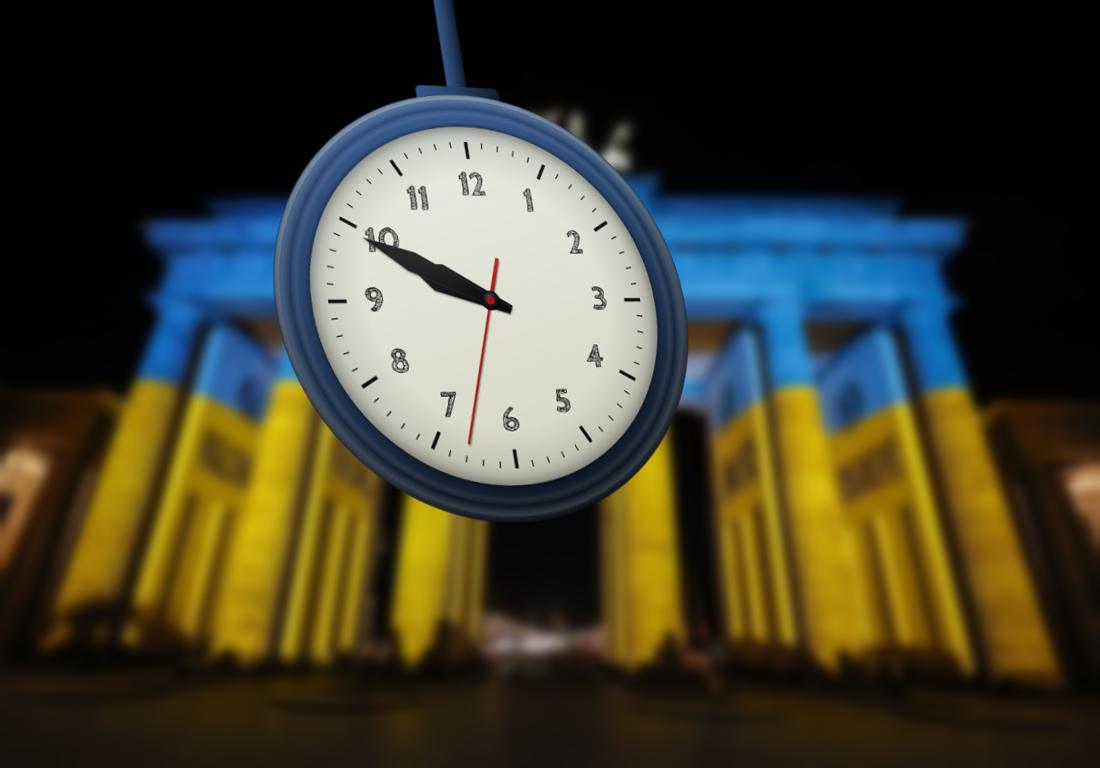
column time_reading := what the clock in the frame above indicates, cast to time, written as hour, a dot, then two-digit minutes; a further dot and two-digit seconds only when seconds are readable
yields 9.49.33
